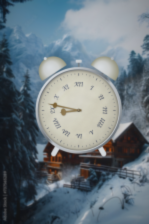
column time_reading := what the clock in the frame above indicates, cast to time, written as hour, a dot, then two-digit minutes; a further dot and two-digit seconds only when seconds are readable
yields 8.47
